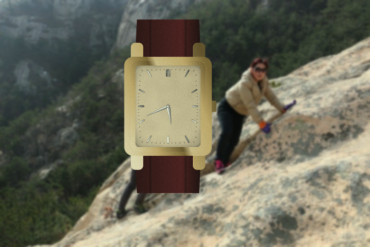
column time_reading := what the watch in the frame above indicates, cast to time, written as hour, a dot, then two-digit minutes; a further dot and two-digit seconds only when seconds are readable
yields 5.41
